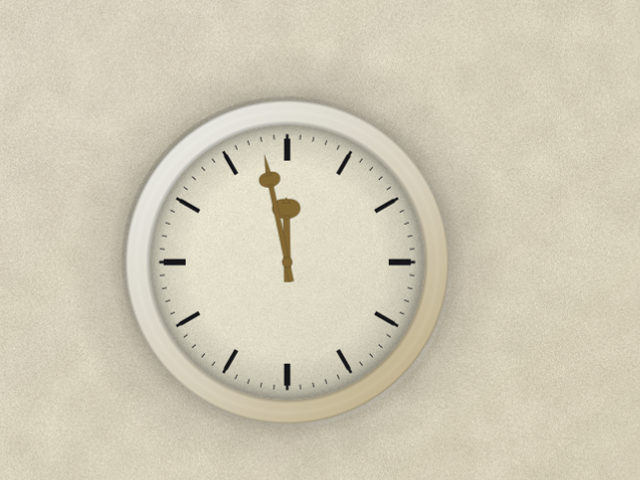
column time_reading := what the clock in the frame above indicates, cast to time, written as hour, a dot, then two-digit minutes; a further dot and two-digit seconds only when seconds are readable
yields 11.58
